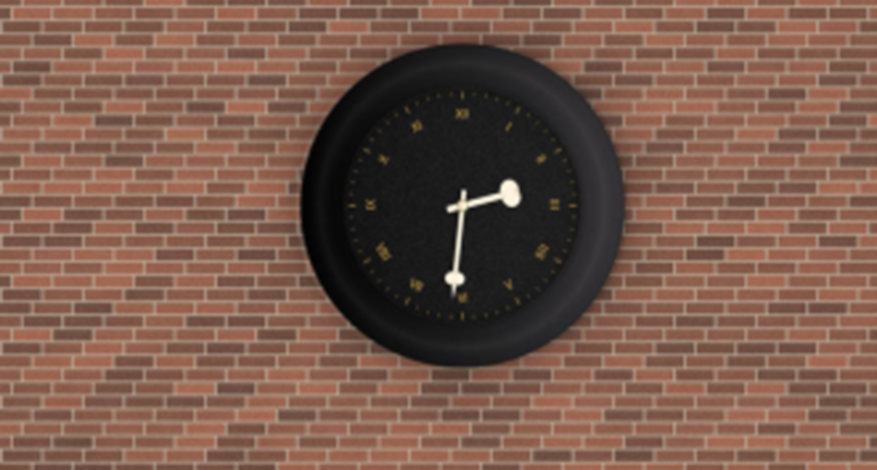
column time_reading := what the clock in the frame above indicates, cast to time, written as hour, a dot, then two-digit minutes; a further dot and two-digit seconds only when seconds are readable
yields 2.31
